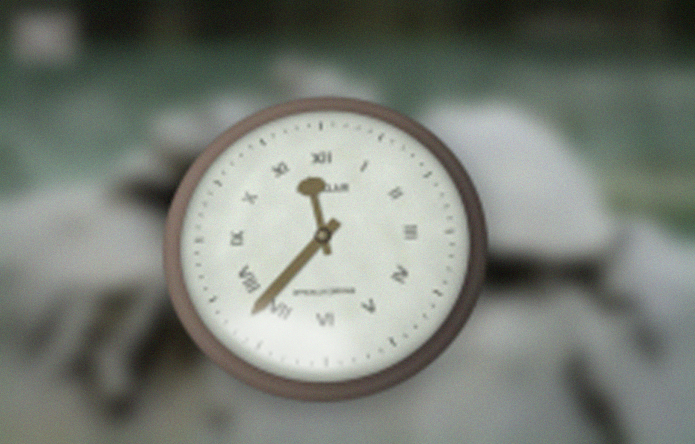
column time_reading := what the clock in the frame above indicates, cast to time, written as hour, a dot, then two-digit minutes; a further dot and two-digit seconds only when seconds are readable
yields 11.37
